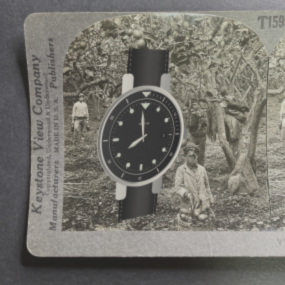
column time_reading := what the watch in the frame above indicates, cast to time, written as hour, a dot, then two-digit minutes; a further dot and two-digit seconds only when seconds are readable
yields 7.59
